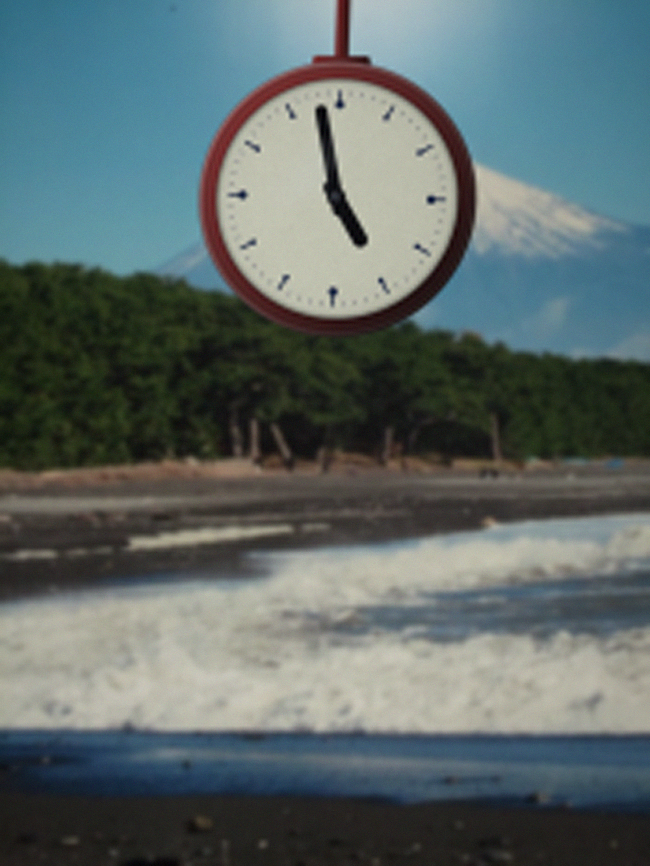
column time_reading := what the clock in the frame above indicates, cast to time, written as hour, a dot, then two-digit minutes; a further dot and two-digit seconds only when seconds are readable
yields 4.58
